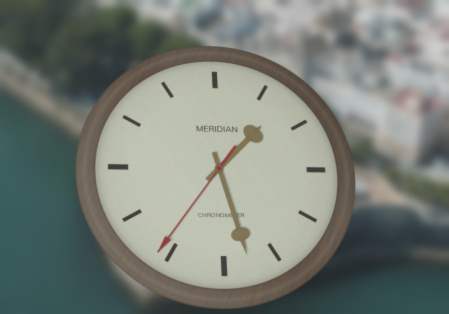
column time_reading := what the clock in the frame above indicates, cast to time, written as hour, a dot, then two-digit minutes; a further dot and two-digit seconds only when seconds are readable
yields 1.27.36
